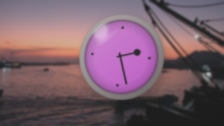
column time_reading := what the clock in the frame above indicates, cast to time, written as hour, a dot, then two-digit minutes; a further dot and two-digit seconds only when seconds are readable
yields 2.27
